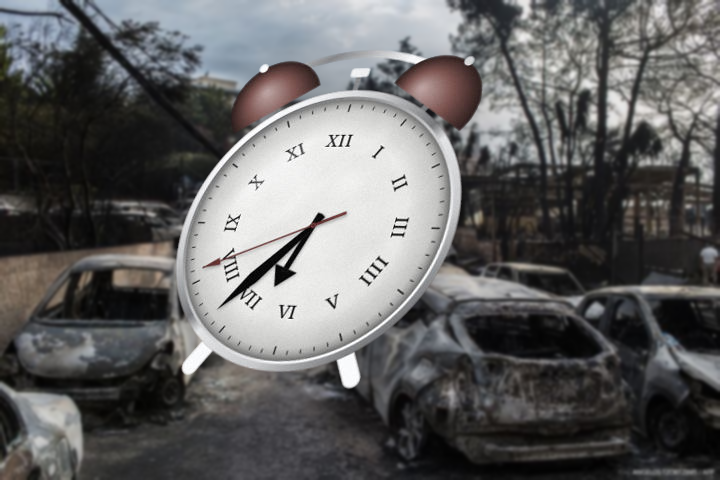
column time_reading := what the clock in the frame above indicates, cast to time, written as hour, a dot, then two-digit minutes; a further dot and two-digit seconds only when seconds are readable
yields 6.36.41
